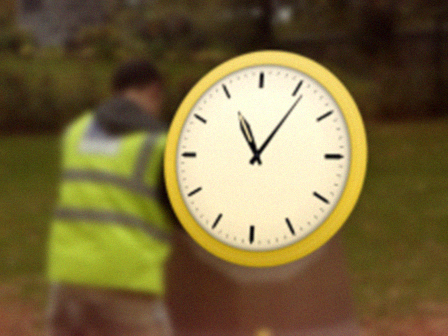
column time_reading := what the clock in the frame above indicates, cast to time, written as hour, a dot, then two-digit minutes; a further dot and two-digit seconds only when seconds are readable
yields 11.06
